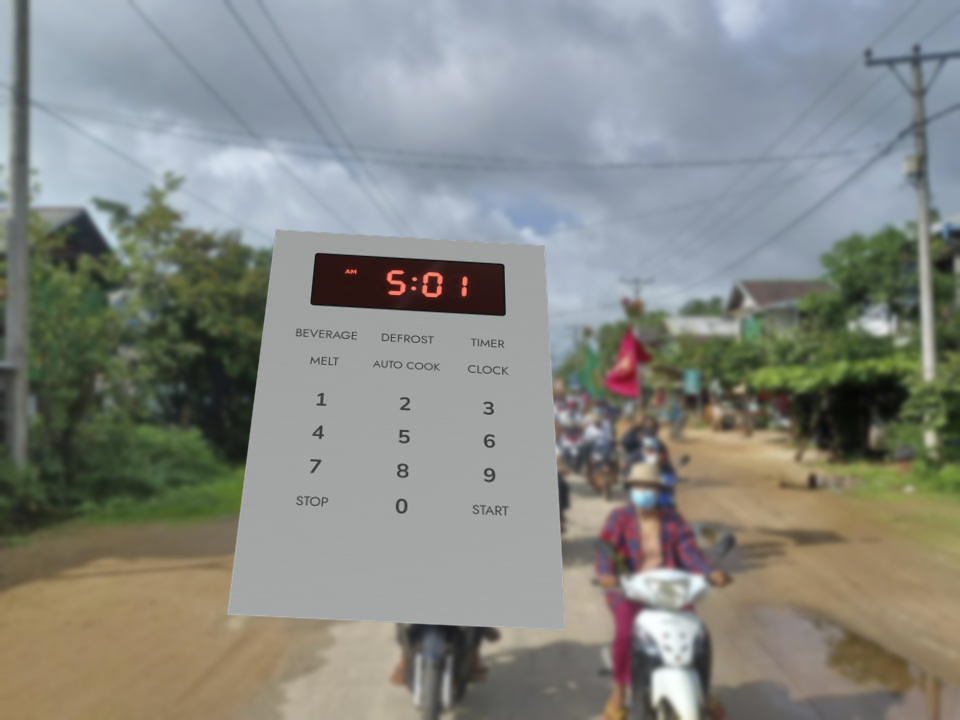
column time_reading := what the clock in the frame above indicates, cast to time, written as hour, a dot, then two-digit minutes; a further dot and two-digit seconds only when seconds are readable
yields 5.01
